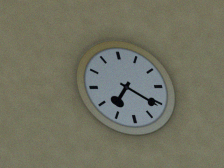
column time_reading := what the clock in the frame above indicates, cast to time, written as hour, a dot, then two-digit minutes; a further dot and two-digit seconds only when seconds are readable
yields 7.21
